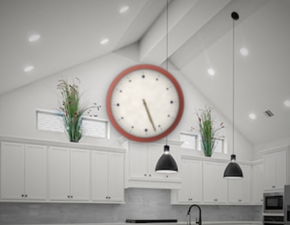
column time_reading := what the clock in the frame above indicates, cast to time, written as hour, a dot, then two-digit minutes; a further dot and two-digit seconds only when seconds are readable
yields 5.27
